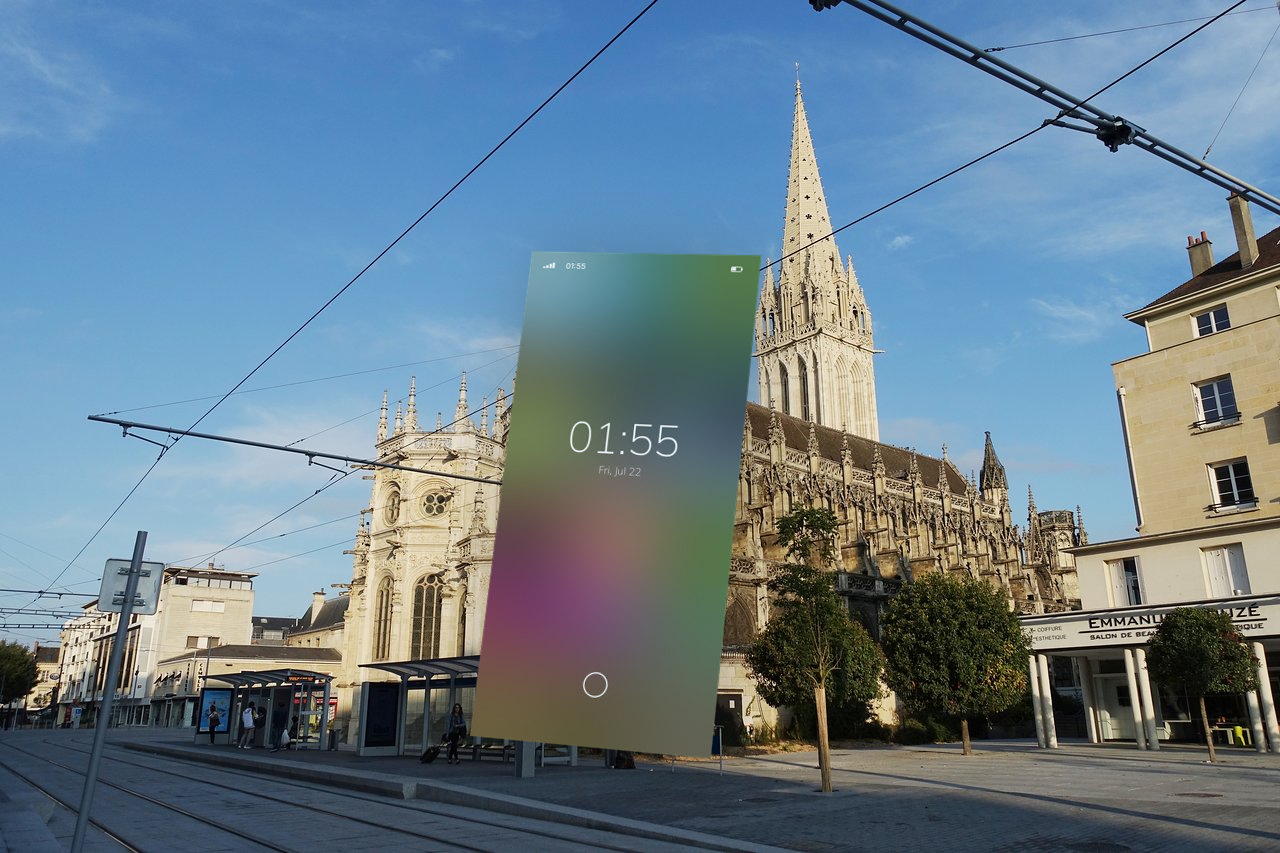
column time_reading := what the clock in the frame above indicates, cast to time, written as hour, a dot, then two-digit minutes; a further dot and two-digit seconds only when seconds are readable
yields 1.55
